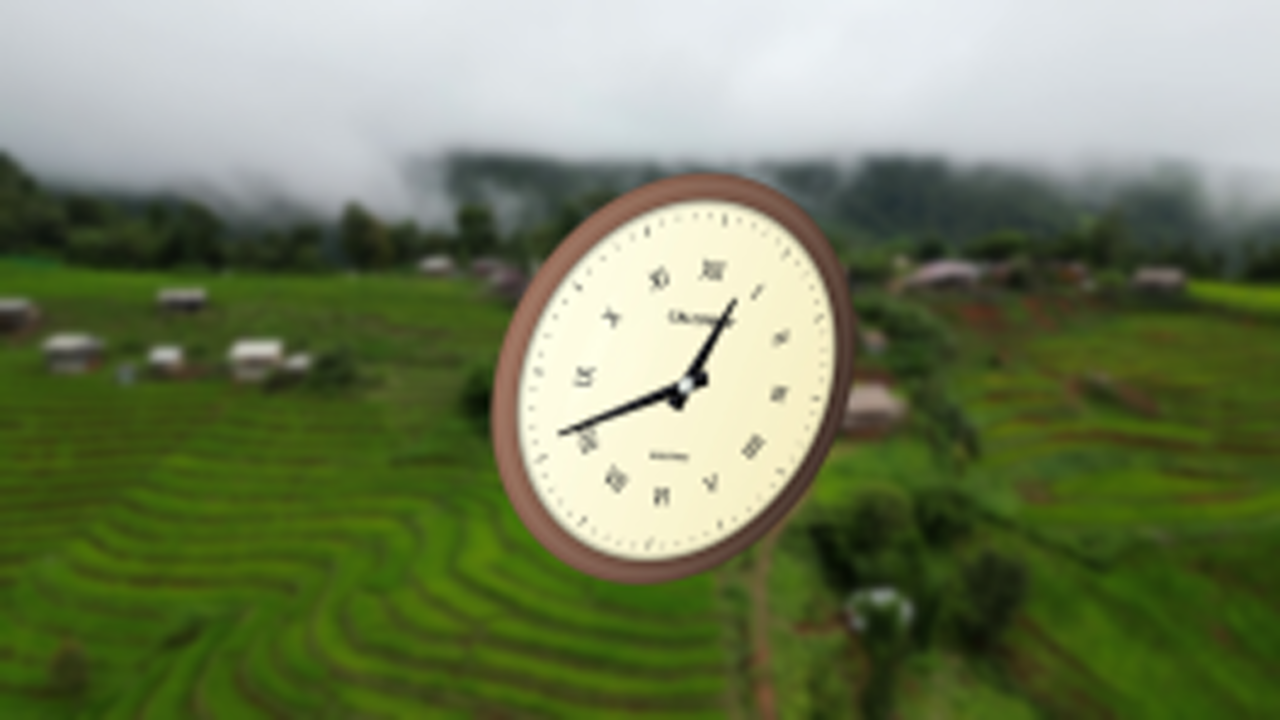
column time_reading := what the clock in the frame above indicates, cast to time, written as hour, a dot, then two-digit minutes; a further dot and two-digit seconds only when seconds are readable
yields 12.41
